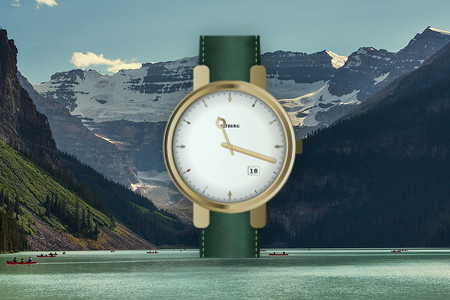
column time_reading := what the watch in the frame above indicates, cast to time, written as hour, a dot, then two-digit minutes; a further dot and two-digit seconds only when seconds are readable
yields 11.18
